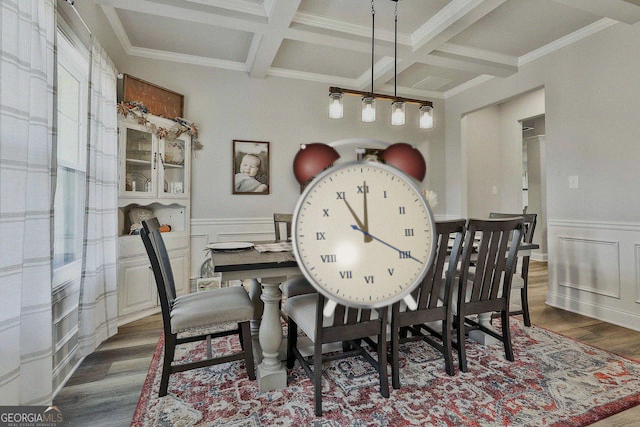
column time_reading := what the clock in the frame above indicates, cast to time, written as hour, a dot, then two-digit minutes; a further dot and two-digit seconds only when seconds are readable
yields 11.00.20
